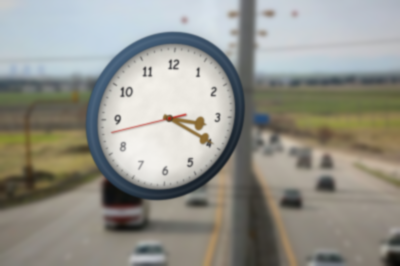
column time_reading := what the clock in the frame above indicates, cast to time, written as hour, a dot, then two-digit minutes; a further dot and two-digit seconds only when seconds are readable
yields 3.19.43
